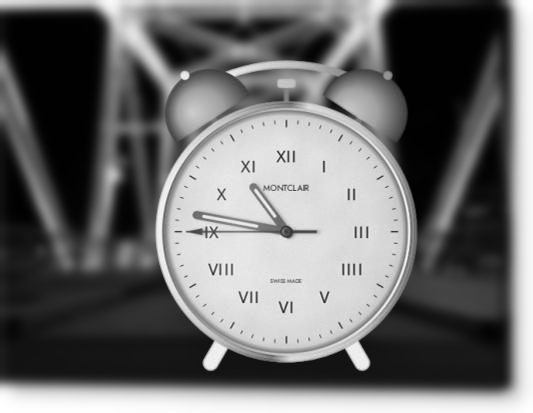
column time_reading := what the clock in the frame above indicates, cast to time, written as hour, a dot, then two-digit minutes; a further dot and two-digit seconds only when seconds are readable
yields 10.46.45
